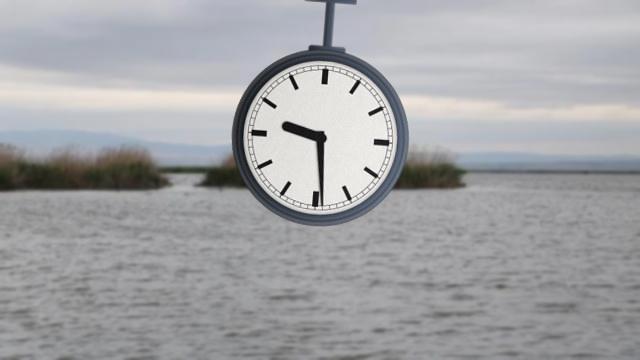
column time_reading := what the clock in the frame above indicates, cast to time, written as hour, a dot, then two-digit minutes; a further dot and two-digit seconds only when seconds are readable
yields 9.29
